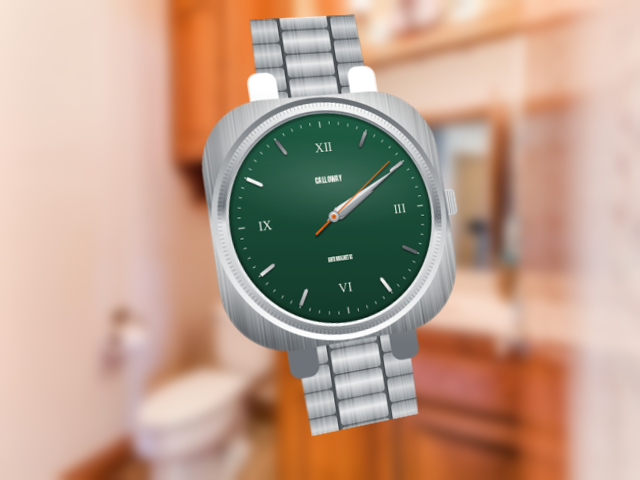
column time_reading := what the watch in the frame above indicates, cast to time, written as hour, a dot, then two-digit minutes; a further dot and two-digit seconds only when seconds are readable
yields 2.10.09
